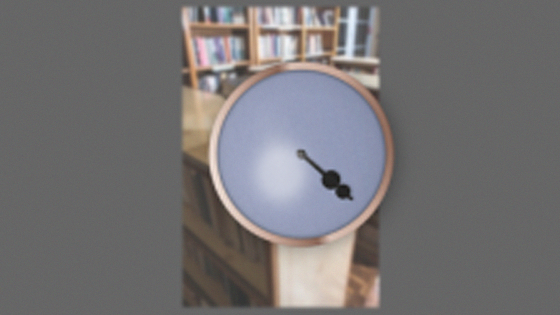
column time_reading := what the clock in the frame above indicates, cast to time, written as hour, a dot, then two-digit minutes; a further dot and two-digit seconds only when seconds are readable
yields 4.22
